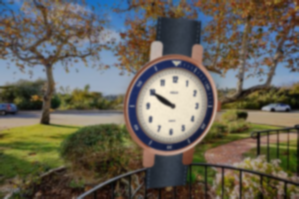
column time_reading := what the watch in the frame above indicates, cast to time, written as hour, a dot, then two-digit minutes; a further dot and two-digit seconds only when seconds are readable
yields 9.50
